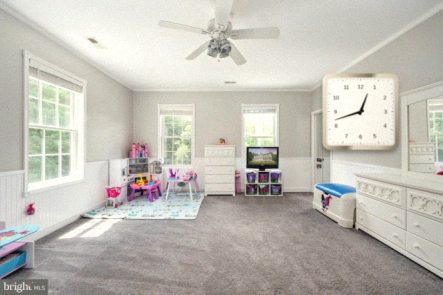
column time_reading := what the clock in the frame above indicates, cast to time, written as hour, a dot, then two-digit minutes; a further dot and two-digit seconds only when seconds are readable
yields 12.42
